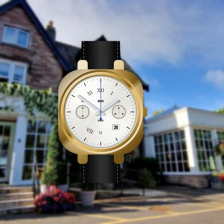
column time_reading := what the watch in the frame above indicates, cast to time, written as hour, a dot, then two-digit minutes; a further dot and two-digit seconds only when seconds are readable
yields 1.51
